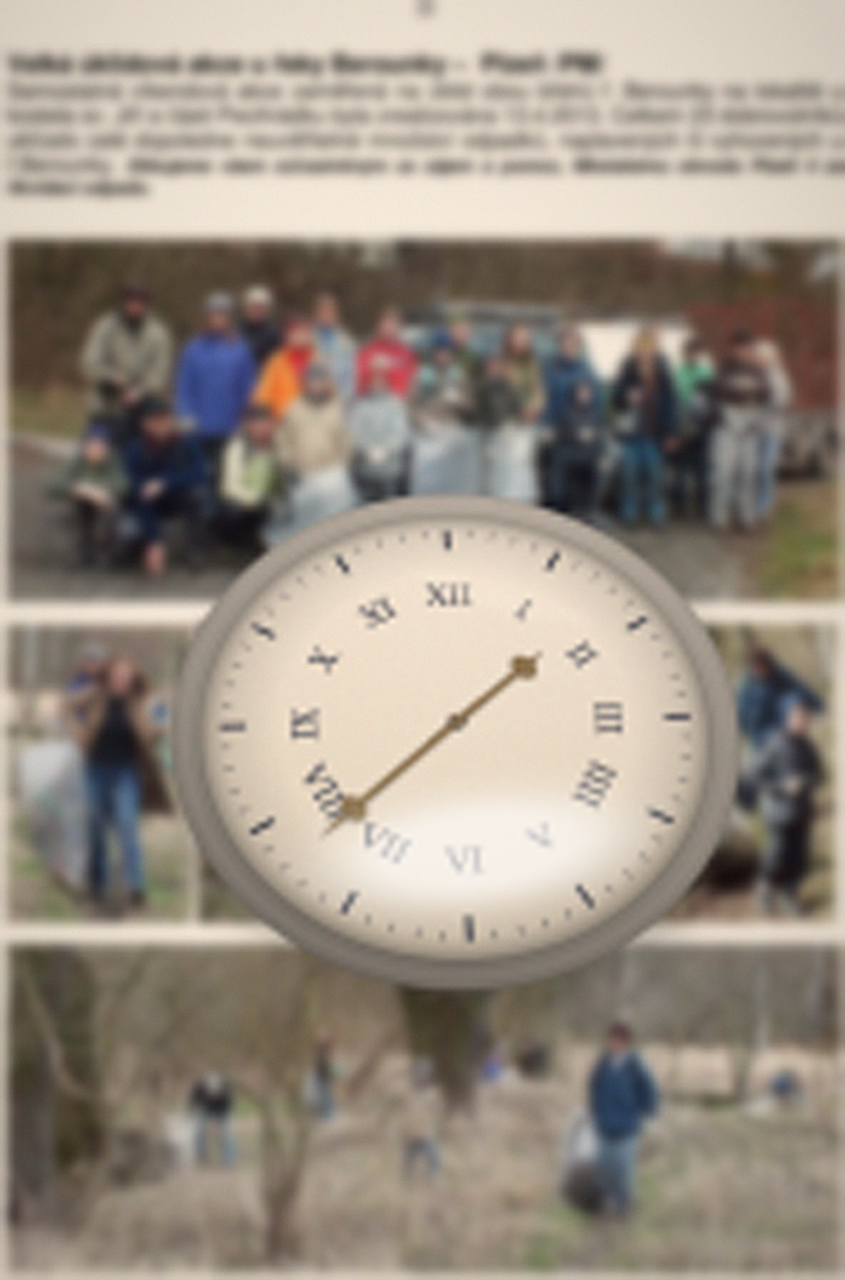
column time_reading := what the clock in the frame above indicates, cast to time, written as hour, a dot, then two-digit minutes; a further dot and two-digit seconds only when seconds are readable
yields 1.38
